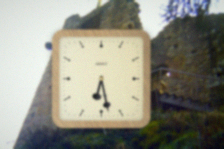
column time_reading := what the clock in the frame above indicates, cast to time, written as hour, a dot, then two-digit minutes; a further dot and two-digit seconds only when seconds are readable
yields 6.28
